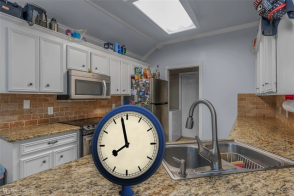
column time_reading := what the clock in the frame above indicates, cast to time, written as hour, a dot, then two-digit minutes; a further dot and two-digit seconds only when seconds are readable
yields 7.58
